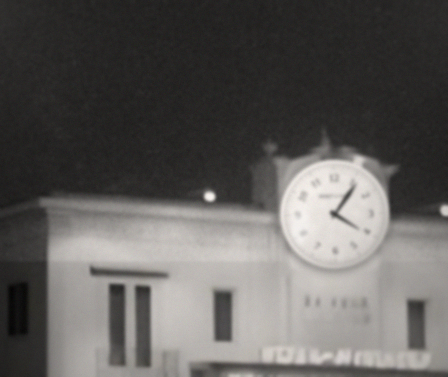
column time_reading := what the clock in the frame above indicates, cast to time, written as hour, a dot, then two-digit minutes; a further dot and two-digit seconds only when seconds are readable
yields 4.06
